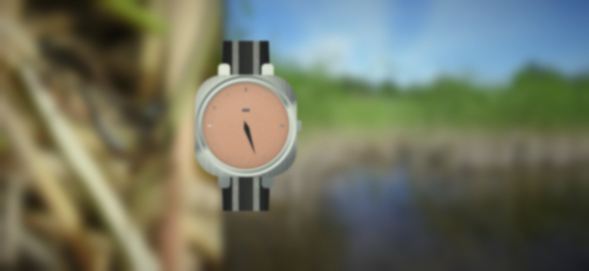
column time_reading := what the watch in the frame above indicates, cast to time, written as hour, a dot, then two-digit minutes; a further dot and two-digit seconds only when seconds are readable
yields 5.27
